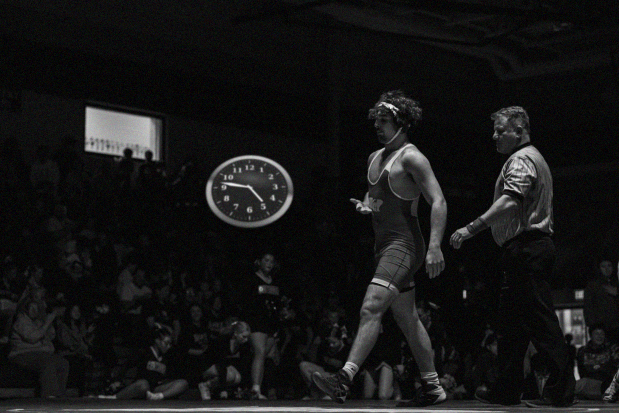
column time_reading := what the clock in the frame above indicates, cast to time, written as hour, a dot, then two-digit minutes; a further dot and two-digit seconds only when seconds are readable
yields 4.47
